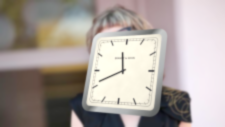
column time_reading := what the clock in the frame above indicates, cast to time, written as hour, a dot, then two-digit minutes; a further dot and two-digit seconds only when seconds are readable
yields 11.41
